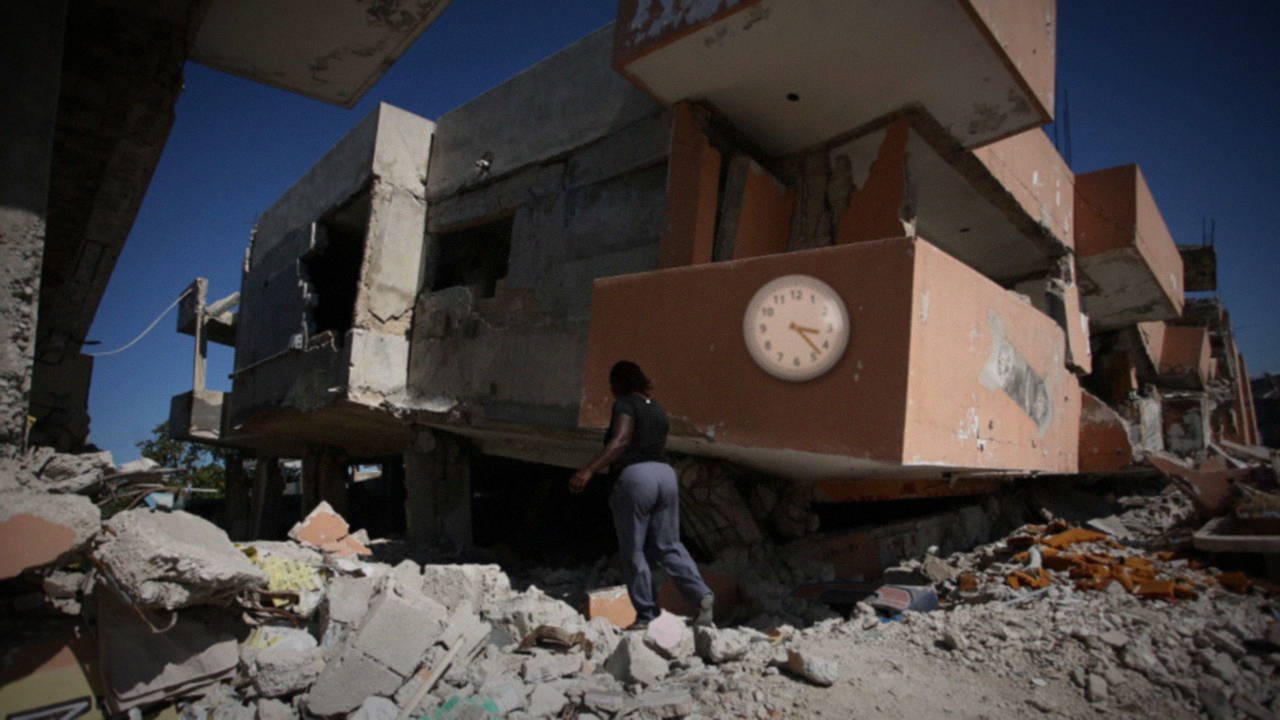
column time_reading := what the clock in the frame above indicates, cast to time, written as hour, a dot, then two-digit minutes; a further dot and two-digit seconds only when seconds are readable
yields 3.23
